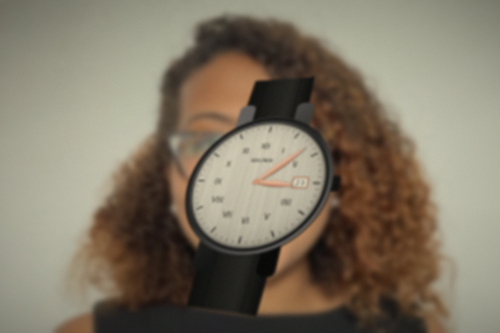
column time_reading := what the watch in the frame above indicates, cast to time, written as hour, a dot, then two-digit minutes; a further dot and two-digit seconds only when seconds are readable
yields 3.08
